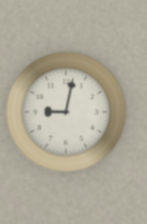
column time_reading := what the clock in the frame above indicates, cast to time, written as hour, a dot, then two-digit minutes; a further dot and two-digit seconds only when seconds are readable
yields 9.02
